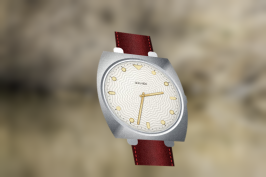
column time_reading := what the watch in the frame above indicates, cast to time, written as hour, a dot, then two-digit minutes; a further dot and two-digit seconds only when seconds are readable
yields 2.33
